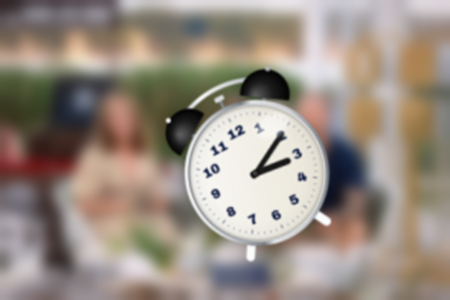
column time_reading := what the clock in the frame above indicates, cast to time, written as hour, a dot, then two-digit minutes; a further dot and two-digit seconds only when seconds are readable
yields 3.10
